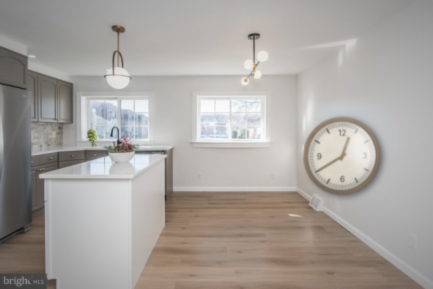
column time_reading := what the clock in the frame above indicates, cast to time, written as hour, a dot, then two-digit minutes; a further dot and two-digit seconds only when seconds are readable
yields 12.40
